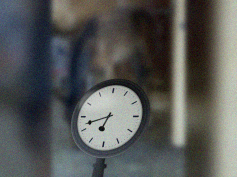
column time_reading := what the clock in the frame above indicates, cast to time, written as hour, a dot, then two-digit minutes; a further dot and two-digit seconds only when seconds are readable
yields 6.42
